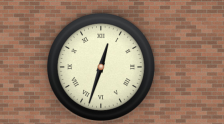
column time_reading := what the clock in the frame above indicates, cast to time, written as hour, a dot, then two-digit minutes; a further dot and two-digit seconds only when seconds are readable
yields 12.33
